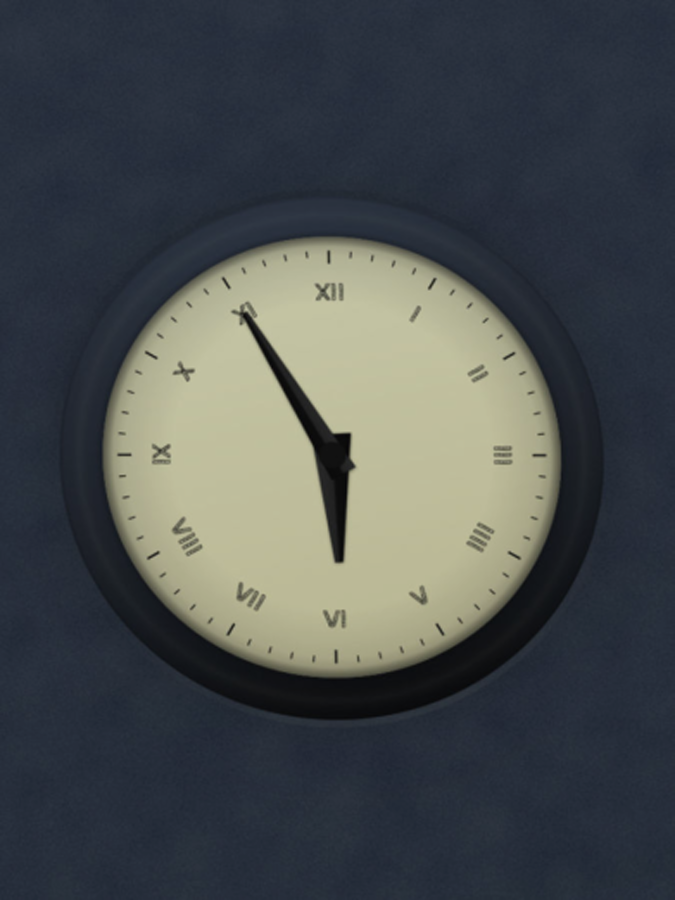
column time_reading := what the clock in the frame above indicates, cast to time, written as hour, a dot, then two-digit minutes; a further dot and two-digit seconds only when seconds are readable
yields 5.55
